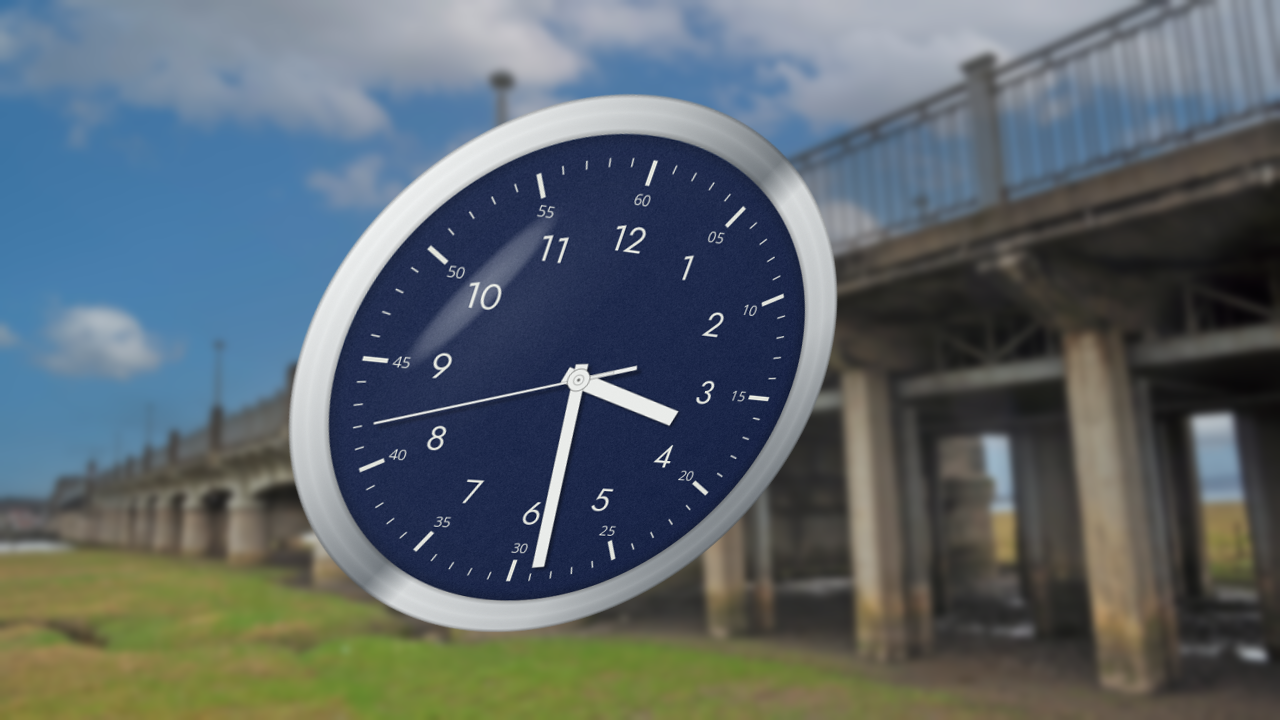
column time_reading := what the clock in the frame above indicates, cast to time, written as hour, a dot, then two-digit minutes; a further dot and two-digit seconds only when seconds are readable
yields 3.28.42
